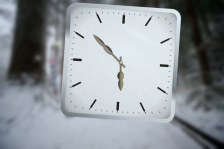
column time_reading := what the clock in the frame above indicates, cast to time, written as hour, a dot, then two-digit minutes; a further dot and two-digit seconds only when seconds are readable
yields 5.52
